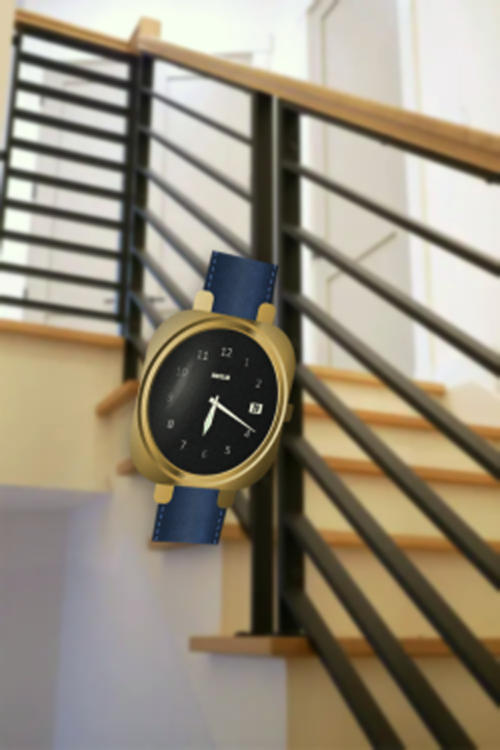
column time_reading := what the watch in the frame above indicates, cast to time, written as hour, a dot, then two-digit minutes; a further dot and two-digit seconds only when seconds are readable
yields 6.19
